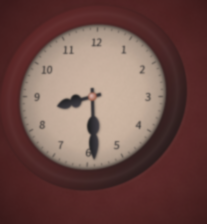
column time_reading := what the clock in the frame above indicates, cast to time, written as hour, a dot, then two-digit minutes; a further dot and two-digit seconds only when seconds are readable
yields 8.29
